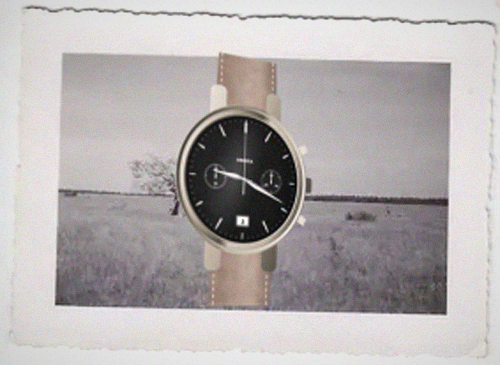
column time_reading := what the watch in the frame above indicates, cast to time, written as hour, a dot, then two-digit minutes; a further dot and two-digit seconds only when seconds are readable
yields 9.19
